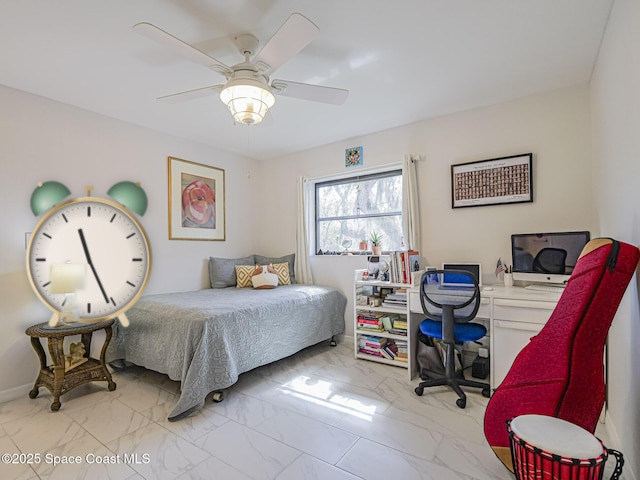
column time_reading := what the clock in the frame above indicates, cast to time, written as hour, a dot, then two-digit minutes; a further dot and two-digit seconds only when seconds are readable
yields 11.26
